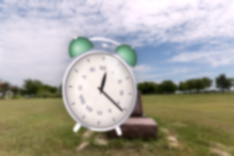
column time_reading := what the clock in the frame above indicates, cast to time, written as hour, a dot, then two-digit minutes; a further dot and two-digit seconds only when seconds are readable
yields 12.21
